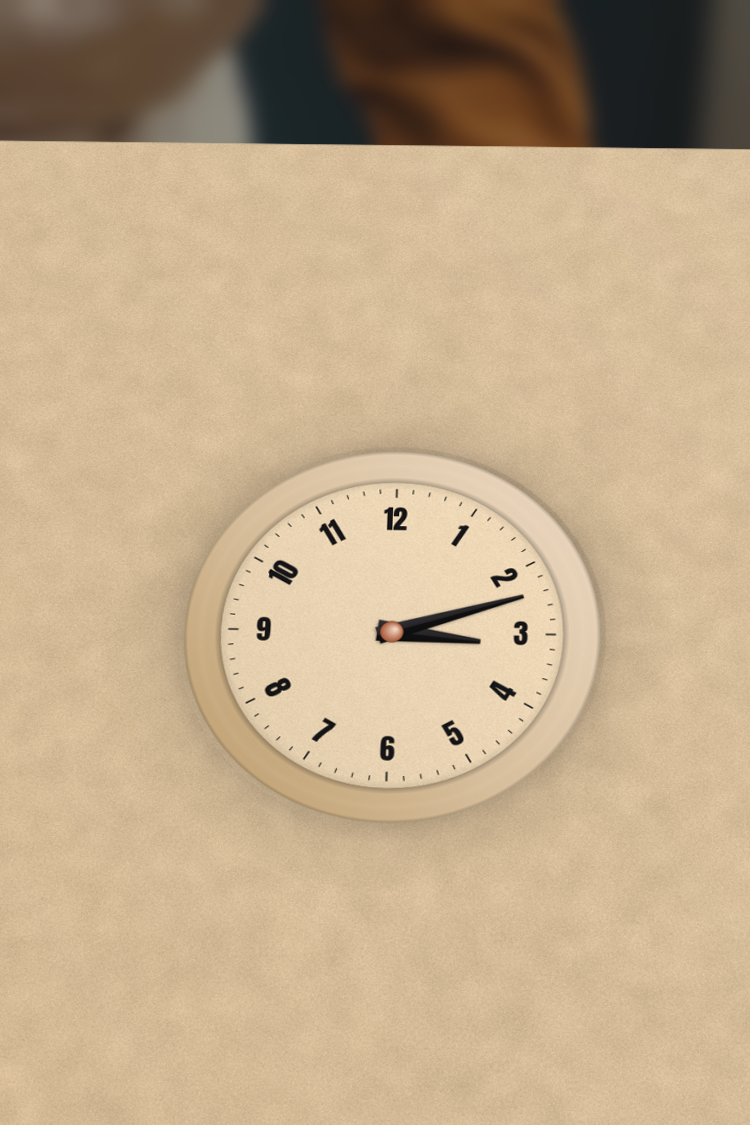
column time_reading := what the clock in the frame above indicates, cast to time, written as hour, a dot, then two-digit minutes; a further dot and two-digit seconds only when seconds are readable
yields 3.12
